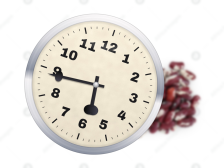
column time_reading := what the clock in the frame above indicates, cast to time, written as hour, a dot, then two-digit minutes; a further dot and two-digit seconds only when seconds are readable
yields 5.44
